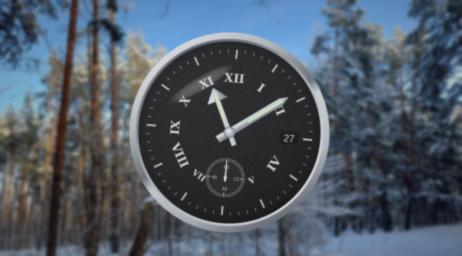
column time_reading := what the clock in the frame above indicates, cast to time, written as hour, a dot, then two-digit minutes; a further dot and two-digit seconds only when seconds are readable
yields 11.09
